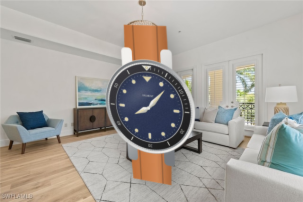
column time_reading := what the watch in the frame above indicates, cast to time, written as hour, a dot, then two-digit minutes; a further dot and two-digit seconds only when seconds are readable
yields 8.07
